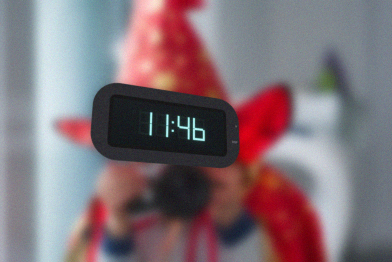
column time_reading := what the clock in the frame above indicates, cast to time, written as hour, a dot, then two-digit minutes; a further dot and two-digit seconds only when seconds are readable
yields 11.46
